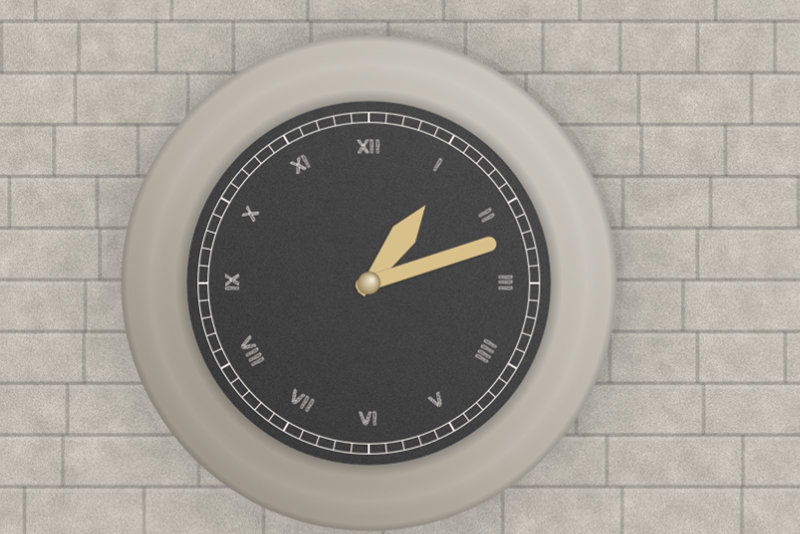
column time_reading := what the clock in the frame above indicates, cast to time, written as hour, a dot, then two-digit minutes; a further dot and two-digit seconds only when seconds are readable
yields 1.12
